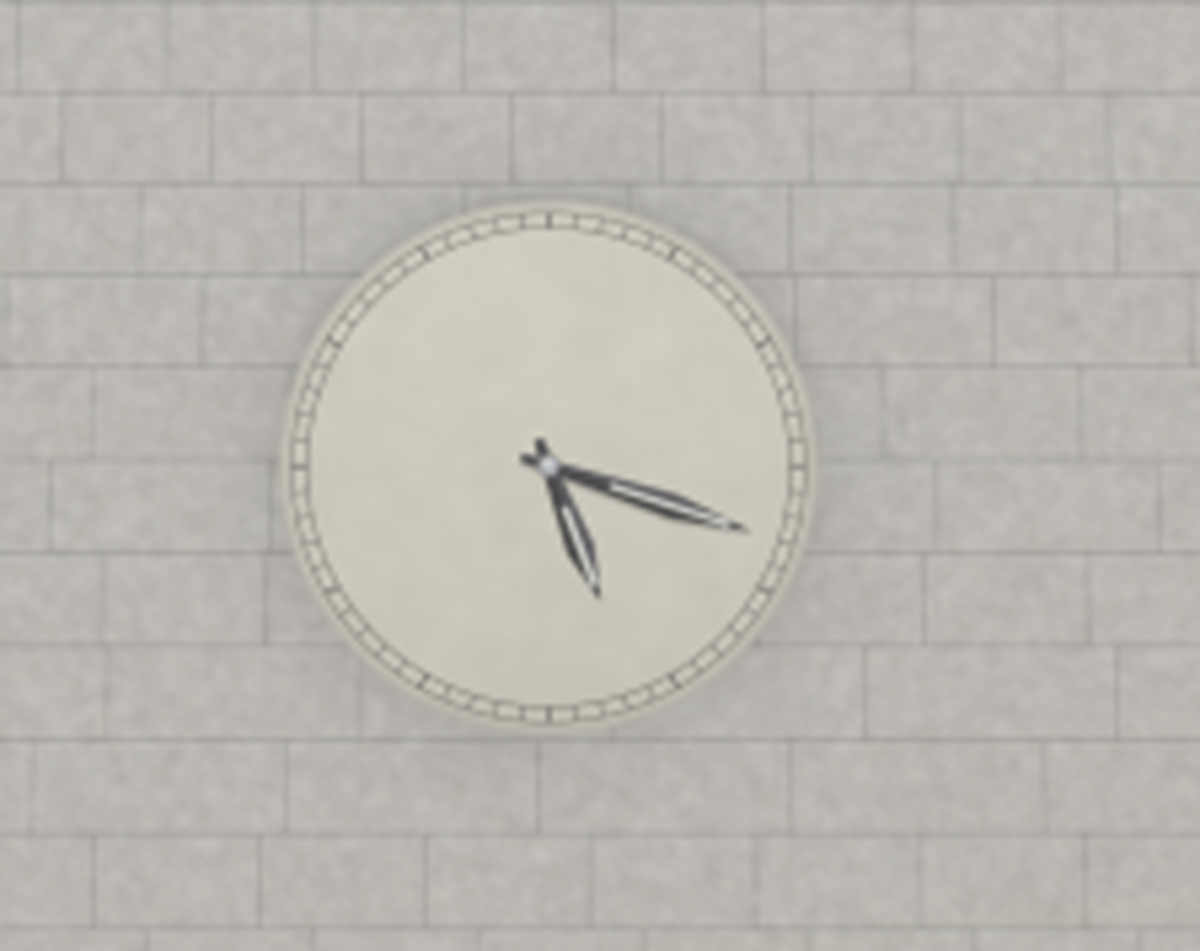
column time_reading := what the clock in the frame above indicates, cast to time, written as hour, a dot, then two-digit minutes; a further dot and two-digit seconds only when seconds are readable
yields 5.18
